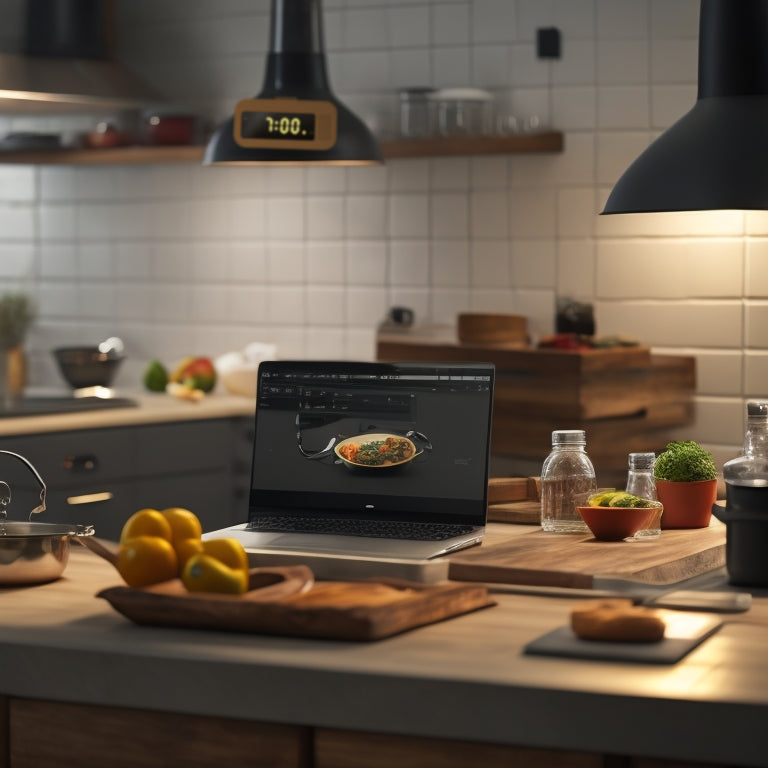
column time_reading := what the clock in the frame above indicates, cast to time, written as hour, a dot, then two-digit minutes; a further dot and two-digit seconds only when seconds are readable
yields 7.00
